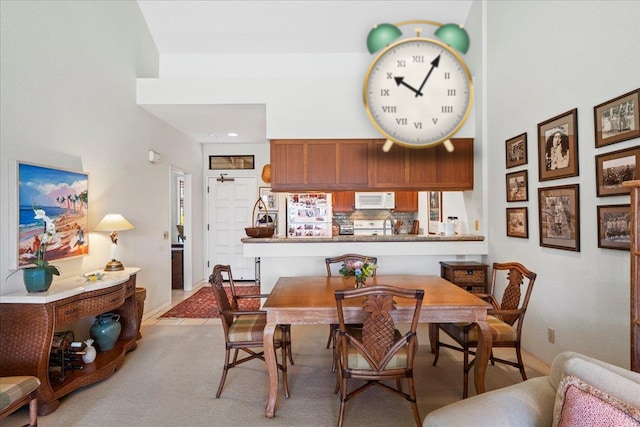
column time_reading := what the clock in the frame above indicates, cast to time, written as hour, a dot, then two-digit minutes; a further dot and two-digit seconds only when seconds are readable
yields 10.05
